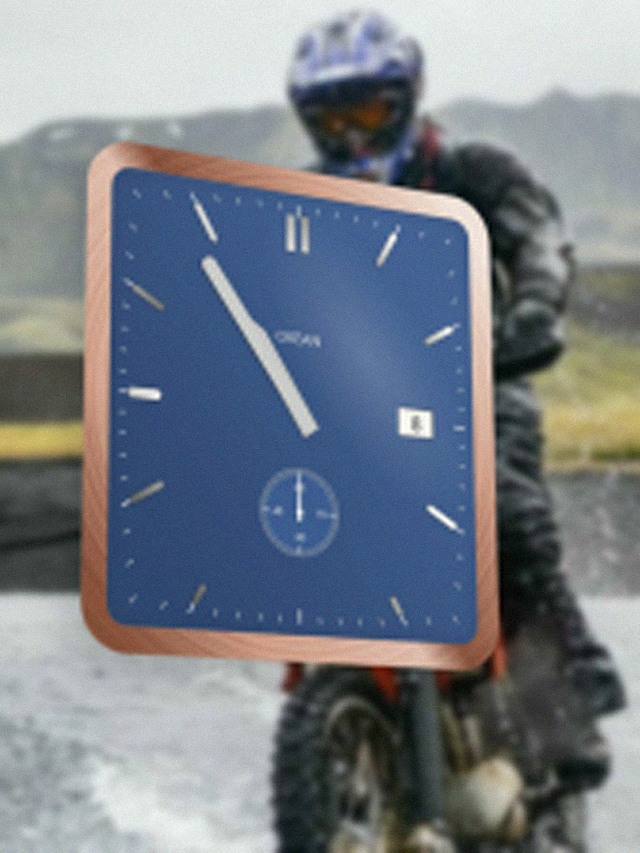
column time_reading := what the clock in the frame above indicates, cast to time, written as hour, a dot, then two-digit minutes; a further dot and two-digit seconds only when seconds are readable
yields 10.54
